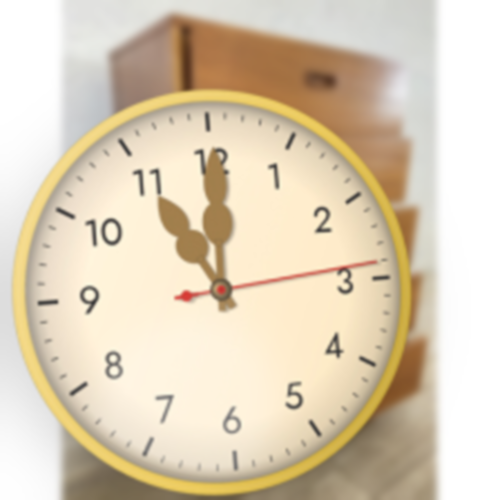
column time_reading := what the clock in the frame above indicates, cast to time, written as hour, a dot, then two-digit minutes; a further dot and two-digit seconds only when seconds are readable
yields 11.00.14
